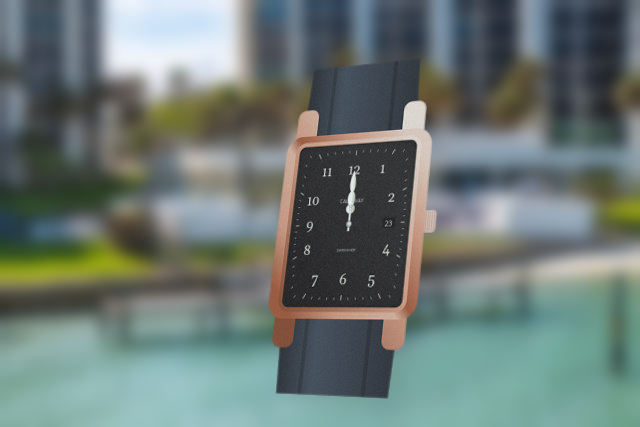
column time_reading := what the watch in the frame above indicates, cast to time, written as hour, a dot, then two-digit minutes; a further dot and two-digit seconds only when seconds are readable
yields 12.00
